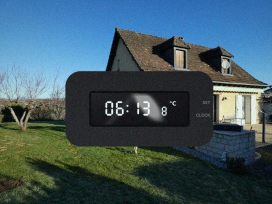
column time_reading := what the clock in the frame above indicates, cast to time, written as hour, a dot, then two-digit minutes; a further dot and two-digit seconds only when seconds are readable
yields 6.13
